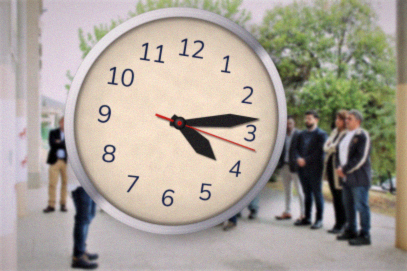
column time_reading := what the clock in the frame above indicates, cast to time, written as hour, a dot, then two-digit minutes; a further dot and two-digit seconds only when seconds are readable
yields 4.13.17
